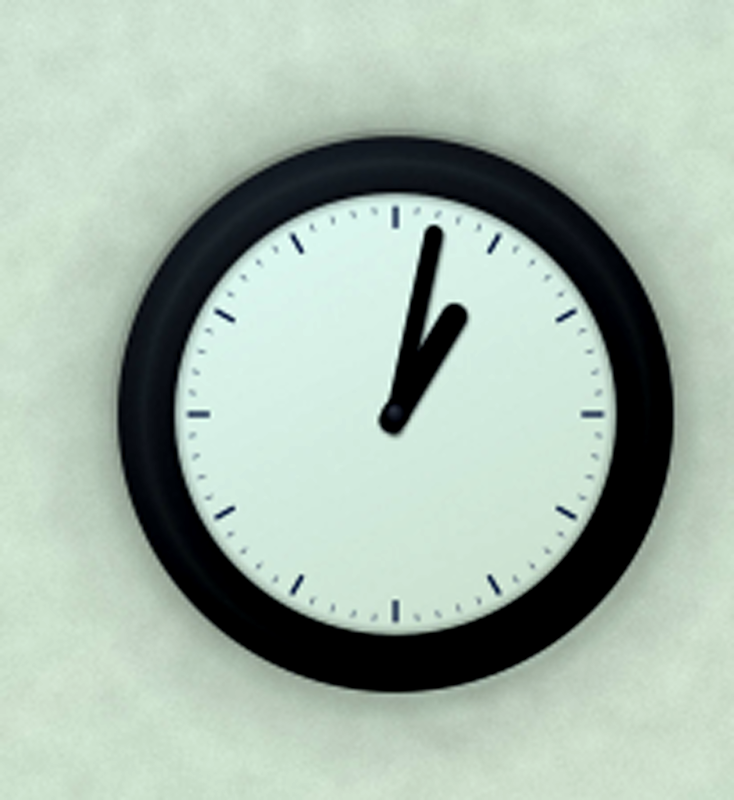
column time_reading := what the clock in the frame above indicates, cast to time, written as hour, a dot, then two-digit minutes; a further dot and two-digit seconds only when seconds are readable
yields 1.02
